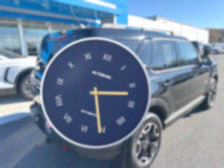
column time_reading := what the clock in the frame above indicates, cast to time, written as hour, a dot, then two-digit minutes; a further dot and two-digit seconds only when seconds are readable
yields 2.26
